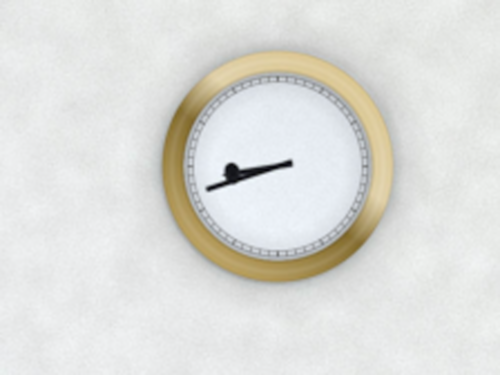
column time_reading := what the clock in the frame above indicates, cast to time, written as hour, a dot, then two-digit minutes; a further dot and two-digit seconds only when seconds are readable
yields 8.42
